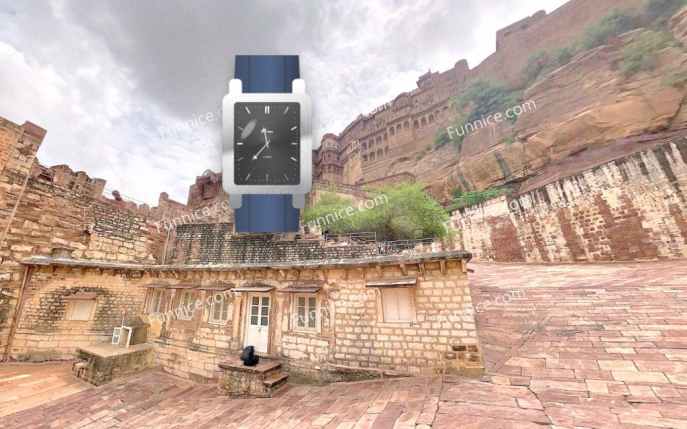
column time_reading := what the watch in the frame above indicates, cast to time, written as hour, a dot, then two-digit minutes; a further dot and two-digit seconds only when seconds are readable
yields 11.37
